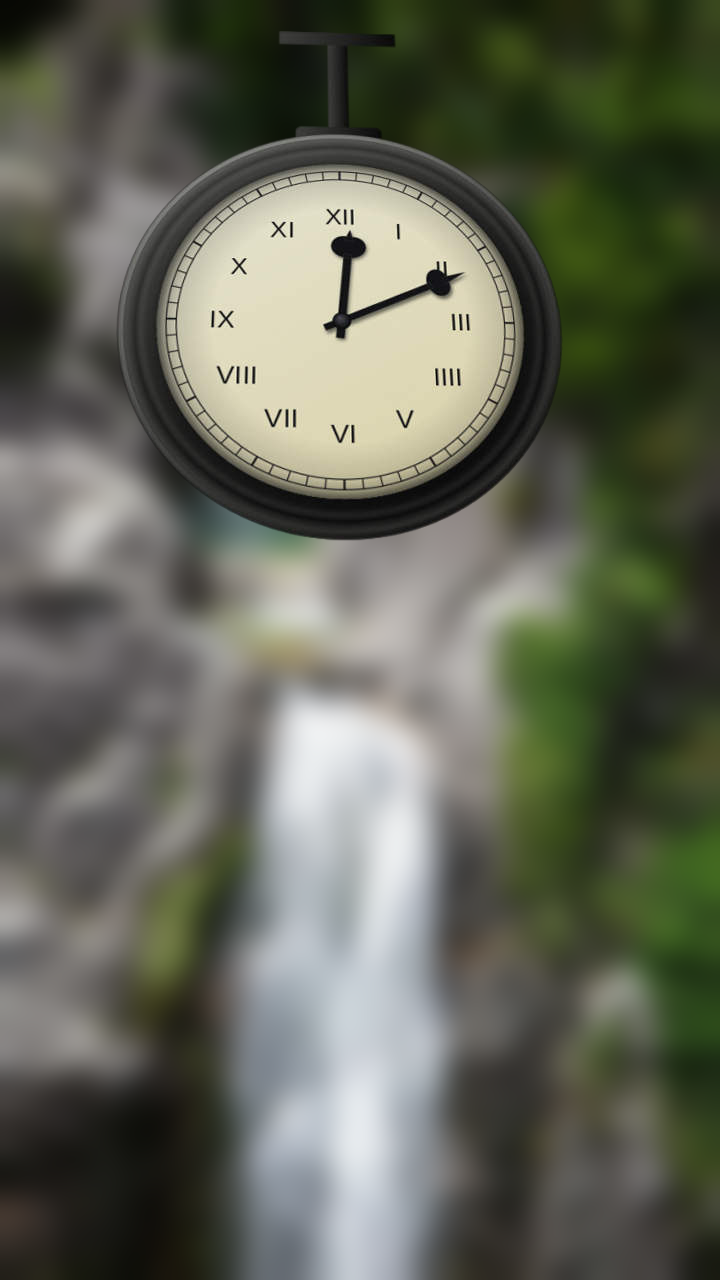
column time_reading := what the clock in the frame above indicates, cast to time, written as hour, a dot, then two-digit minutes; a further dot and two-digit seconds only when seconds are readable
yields 12.11
